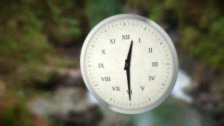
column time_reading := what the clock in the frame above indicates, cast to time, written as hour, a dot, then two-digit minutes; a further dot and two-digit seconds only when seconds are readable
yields 12.30
